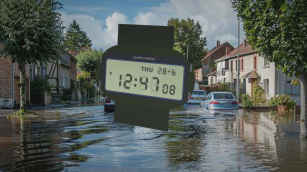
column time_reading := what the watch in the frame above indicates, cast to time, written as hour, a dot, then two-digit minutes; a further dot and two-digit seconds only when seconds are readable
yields 12.47.08
